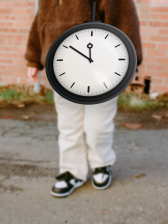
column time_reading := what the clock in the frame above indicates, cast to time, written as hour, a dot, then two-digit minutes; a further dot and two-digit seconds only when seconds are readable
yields 11.51
